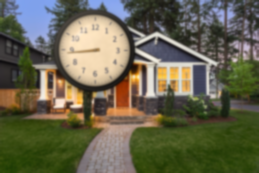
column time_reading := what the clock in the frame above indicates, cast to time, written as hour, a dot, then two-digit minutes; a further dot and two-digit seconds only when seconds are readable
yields 8.44
